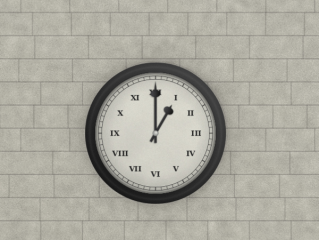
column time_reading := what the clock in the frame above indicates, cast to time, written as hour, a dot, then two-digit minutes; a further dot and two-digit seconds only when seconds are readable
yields 1.00
